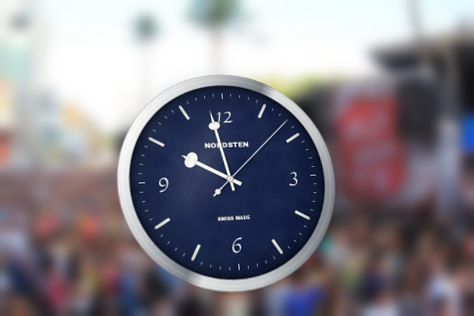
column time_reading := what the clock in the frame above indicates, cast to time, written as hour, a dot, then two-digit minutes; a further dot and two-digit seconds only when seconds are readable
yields 9.58.08
